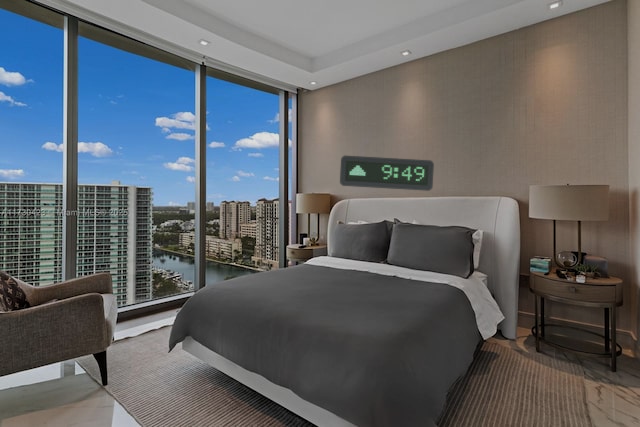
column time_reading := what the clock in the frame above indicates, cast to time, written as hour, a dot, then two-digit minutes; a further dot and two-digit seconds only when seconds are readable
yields 9.49
